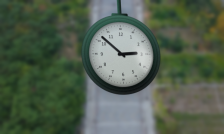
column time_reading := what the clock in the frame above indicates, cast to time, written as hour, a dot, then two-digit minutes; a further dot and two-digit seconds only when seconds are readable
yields 2.52
